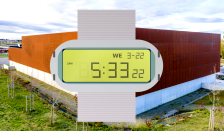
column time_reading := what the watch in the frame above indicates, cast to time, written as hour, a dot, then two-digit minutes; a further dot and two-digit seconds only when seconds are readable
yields 5.33.22
